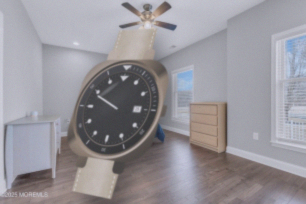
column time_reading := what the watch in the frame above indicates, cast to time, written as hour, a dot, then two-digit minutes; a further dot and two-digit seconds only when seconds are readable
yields 9.49
